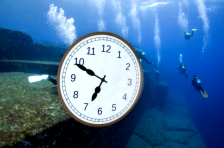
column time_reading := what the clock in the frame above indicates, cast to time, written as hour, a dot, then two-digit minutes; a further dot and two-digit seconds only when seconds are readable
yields 6.49
